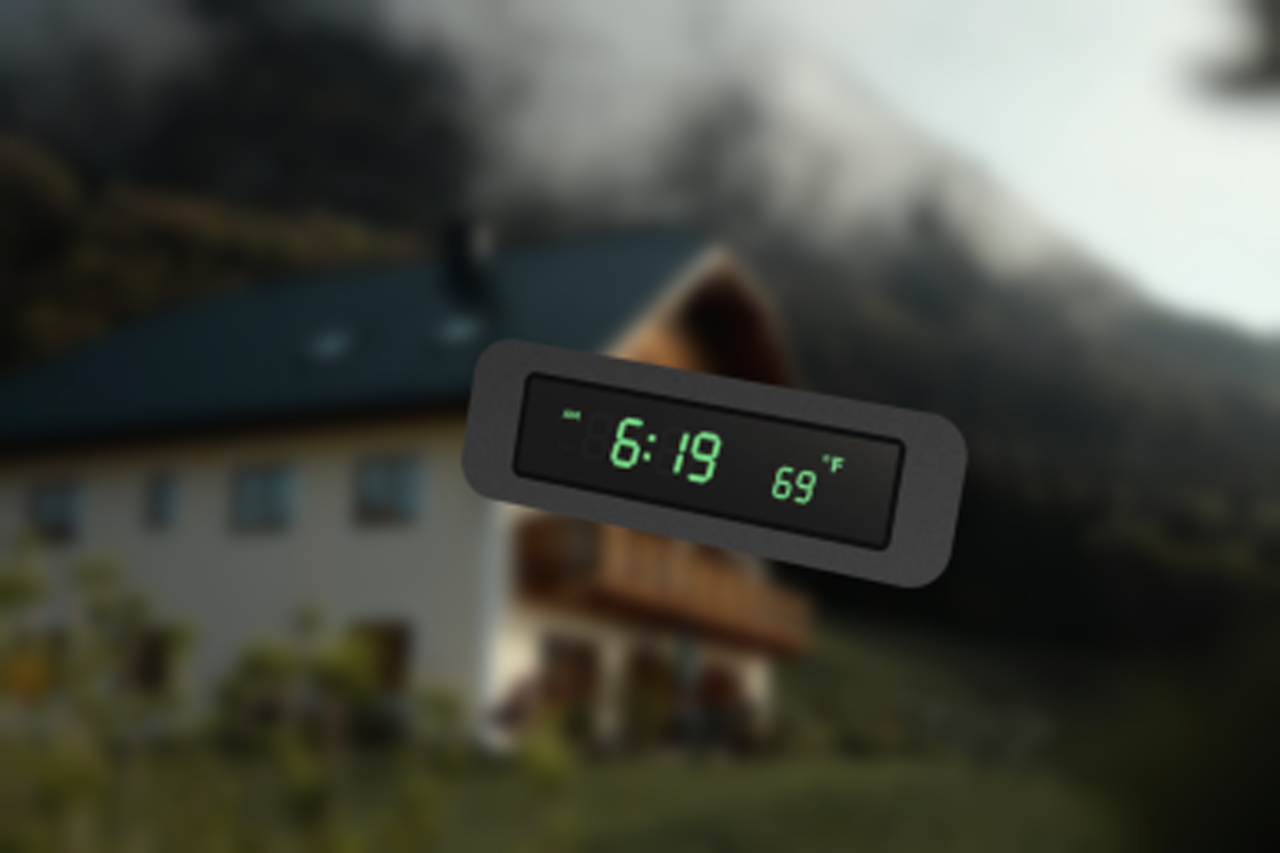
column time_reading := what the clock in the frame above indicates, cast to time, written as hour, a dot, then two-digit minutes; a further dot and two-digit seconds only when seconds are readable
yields 6.19
